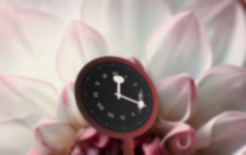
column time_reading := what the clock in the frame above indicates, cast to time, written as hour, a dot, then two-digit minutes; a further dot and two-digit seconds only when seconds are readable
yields 12.19
